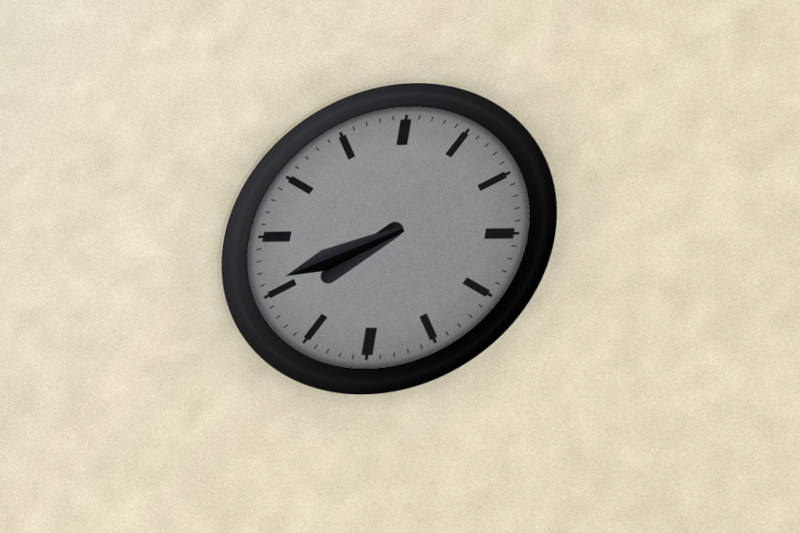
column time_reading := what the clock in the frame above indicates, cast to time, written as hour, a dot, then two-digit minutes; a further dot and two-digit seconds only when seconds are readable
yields 7.41
